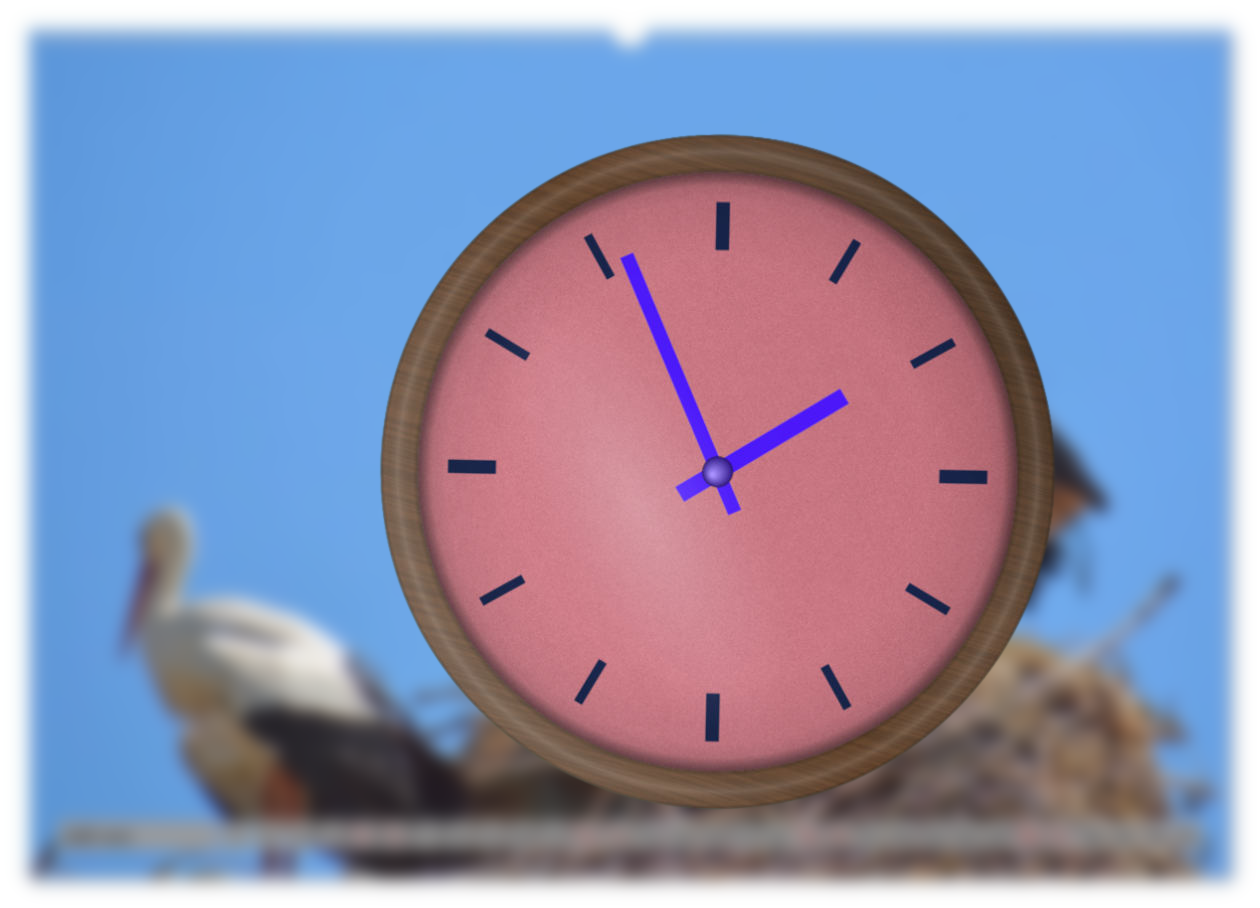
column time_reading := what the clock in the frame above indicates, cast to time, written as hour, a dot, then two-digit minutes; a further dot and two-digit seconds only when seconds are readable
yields 1.56
